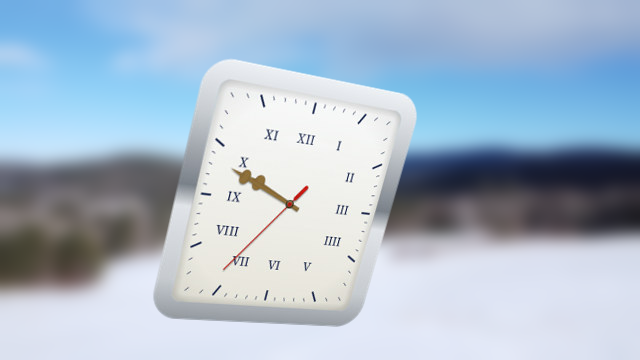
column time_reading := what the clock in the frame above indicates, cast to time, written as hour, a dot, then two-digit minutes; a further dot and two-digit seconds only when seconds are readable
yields 9.48.36
